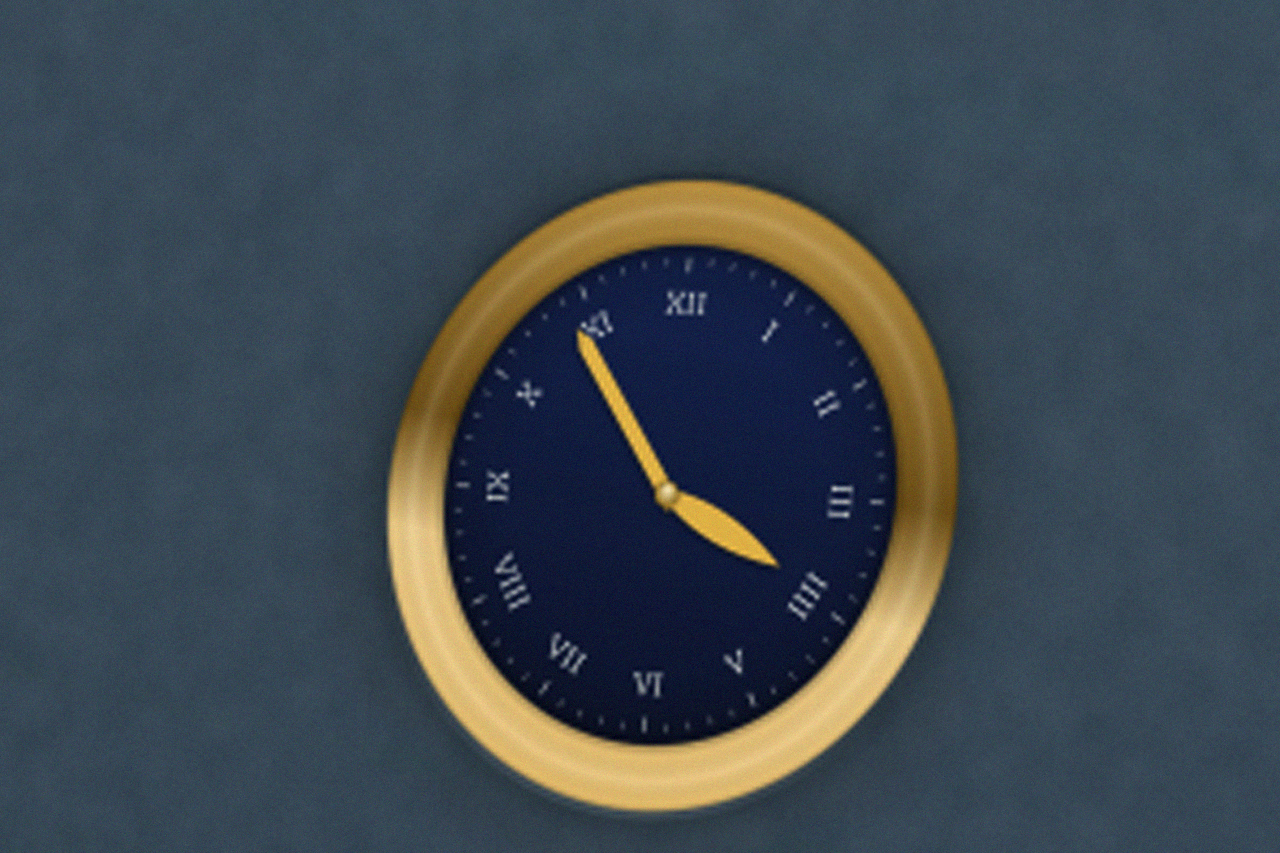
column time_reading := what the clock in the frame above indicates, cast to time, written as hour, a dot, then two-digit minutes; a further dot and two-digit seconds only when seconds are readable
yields 3.54
